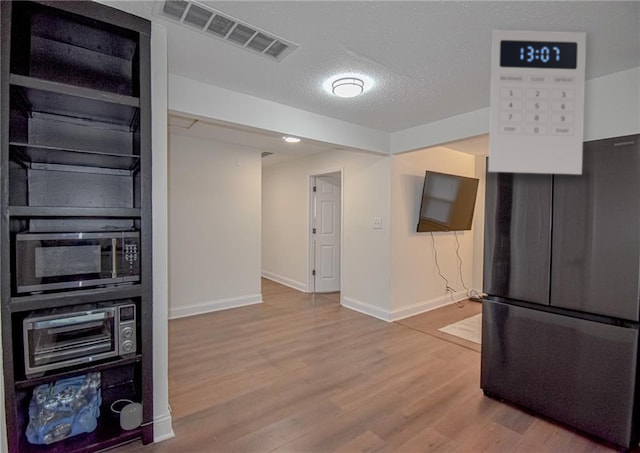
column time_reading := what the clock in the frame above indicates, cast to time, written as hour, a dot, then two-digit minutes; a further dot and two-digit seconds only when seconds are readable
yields 13.07
